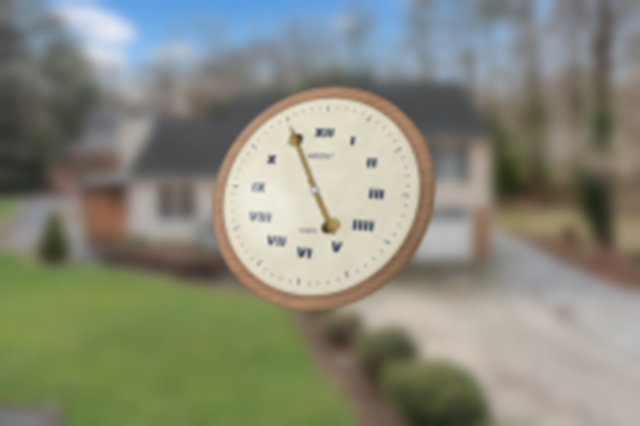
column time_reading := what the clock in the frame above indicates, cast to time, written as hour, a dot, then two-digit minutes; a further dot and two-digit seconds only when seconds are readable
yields 4.55
